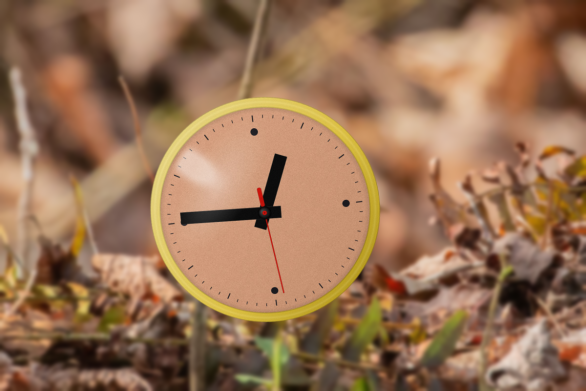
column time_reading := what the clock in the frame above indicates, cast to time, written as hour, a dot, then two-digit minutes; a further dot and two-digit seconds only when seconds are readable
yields 12.45.29
